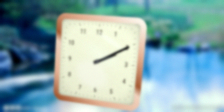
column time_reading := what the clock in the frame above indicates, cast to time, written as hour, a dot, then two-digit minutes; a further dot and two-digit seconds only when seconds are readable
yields 2.10
